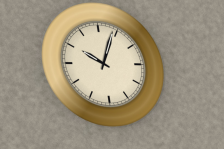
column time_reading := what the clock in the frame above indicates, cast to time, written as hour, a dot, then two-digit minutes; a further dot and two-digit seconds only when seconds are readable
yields 10.04
